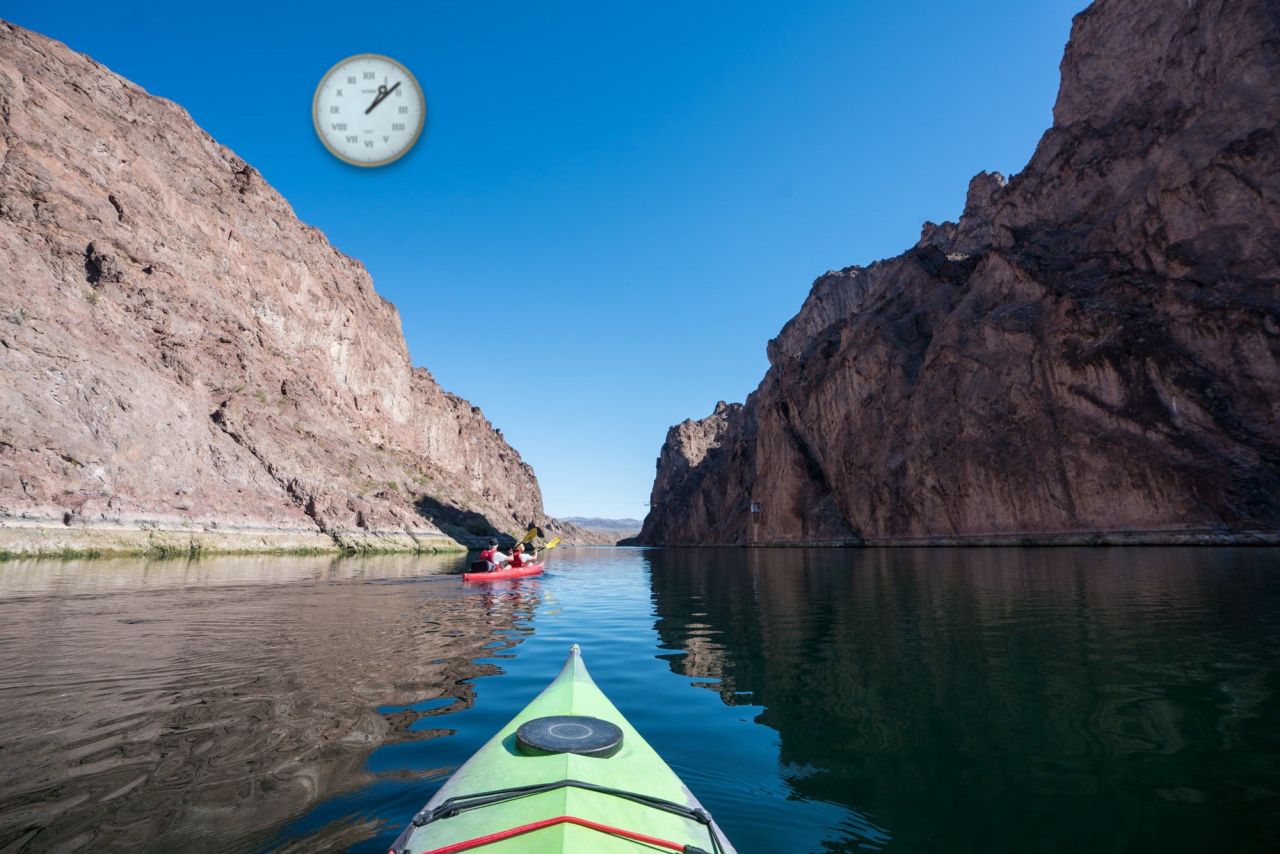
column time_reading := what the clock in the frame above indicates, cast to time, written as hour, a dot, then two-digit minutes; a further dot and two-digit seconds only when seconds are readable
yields 1.08
